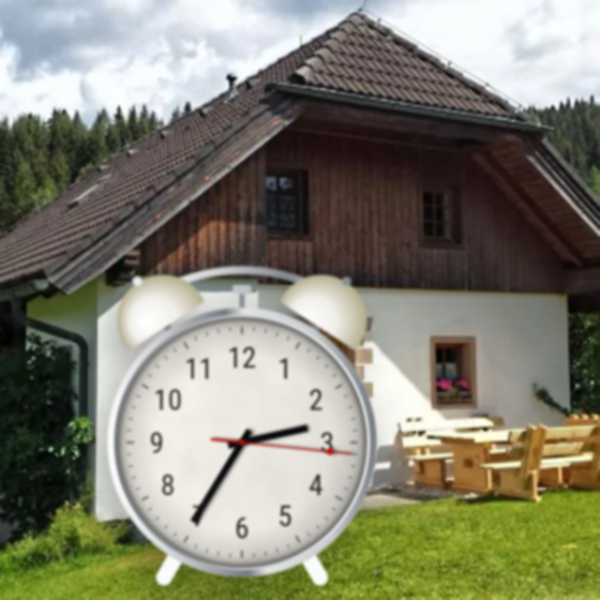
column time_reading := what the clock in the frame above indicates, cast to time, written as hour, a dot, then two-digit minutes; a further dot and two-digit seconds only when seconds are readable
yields 2.35.16
